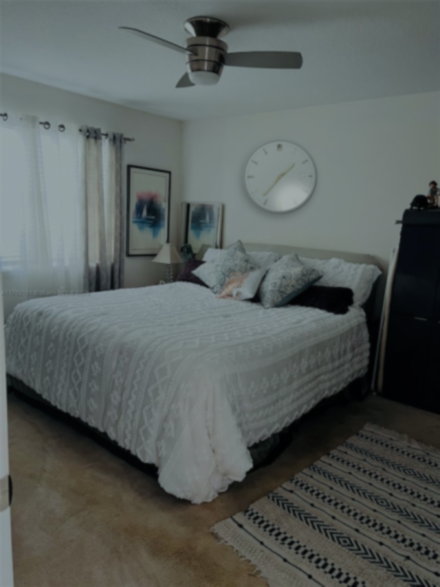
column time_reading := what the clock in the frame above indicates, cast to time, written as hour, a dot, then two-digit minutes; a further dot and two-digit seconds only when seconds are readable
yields 1.37
